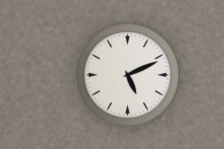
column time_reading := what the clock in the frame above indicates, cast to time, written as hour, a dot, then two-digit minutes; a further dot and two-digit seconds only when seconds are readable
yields 5.11
